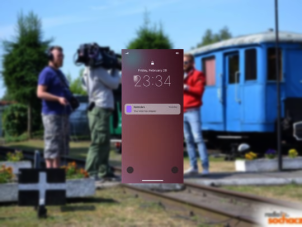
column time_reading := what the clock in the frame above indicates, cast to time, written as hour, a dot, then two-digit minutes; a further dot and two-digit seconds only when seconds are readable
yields 23.34
